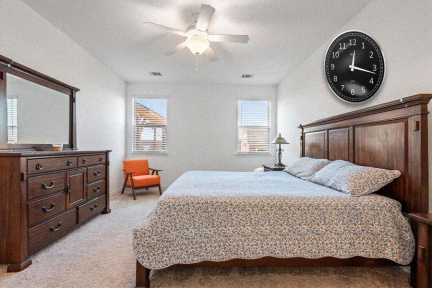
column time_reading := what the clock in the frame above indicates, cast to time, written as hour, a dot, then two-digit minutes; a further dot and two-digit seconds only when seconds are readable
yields 12.17
